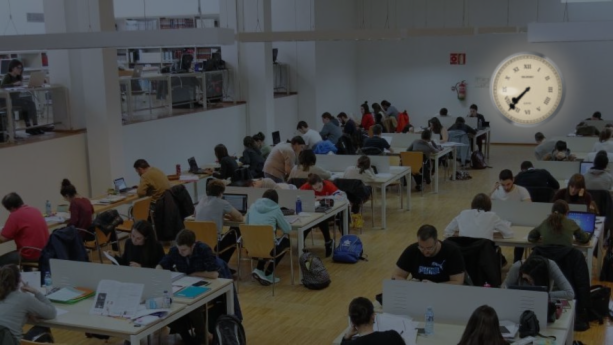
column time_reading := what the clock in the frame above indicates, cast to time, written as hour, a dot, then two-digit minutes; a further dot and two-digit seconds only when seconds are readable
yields 7.37
